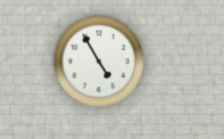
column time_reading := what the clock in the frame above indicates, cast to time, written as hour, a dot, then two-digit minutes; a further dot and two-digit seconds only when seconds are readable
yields 4.55
